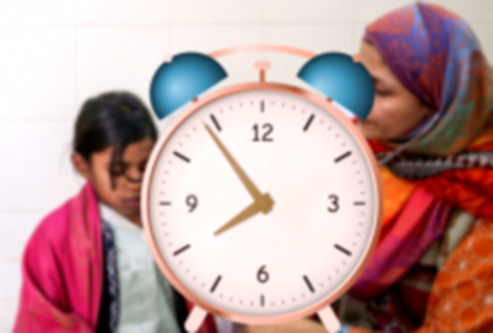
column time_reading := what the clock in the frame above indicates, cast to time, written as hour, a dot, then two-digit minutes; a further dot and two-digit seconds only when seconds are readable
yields 7.54
